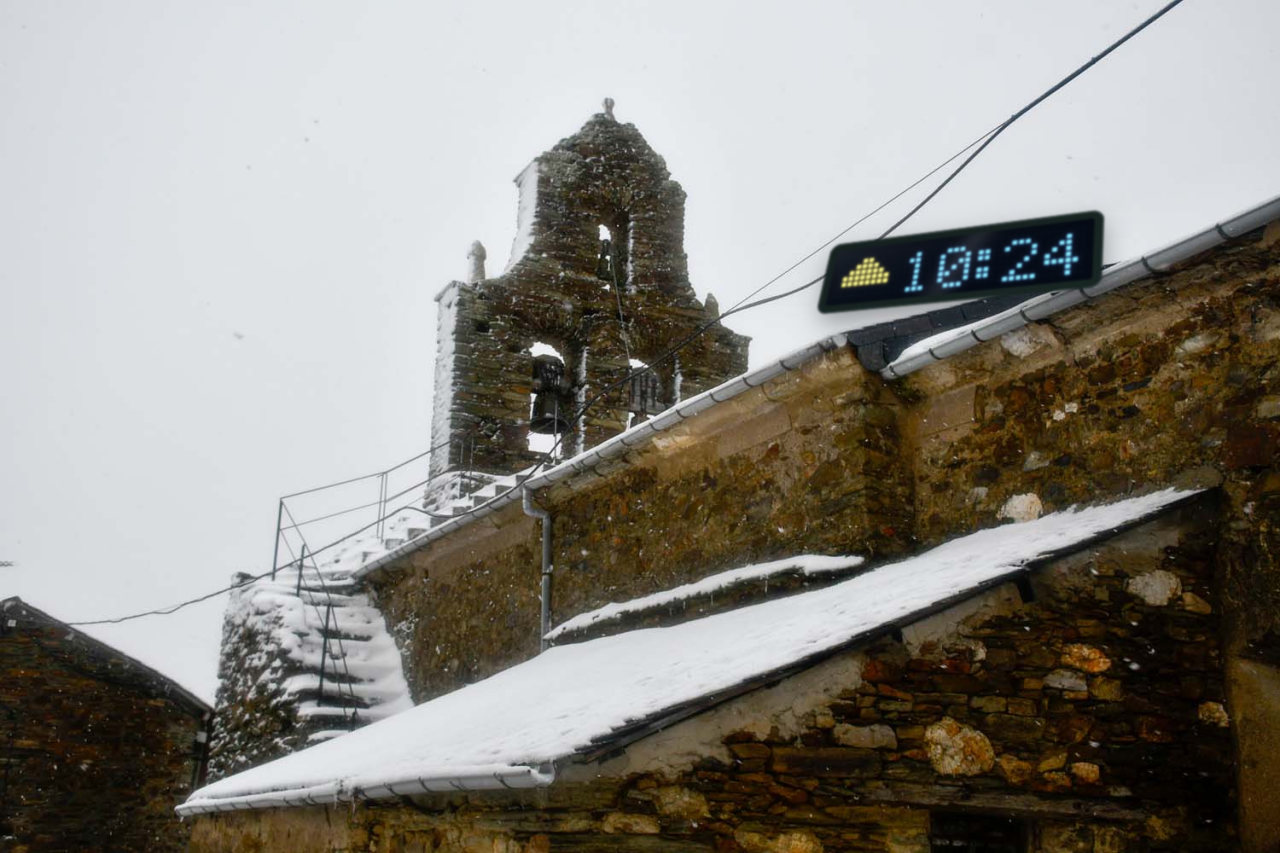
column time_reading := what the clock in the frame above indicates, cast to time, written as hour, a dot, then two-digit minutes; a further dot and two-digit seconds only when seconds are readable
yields 10.24
